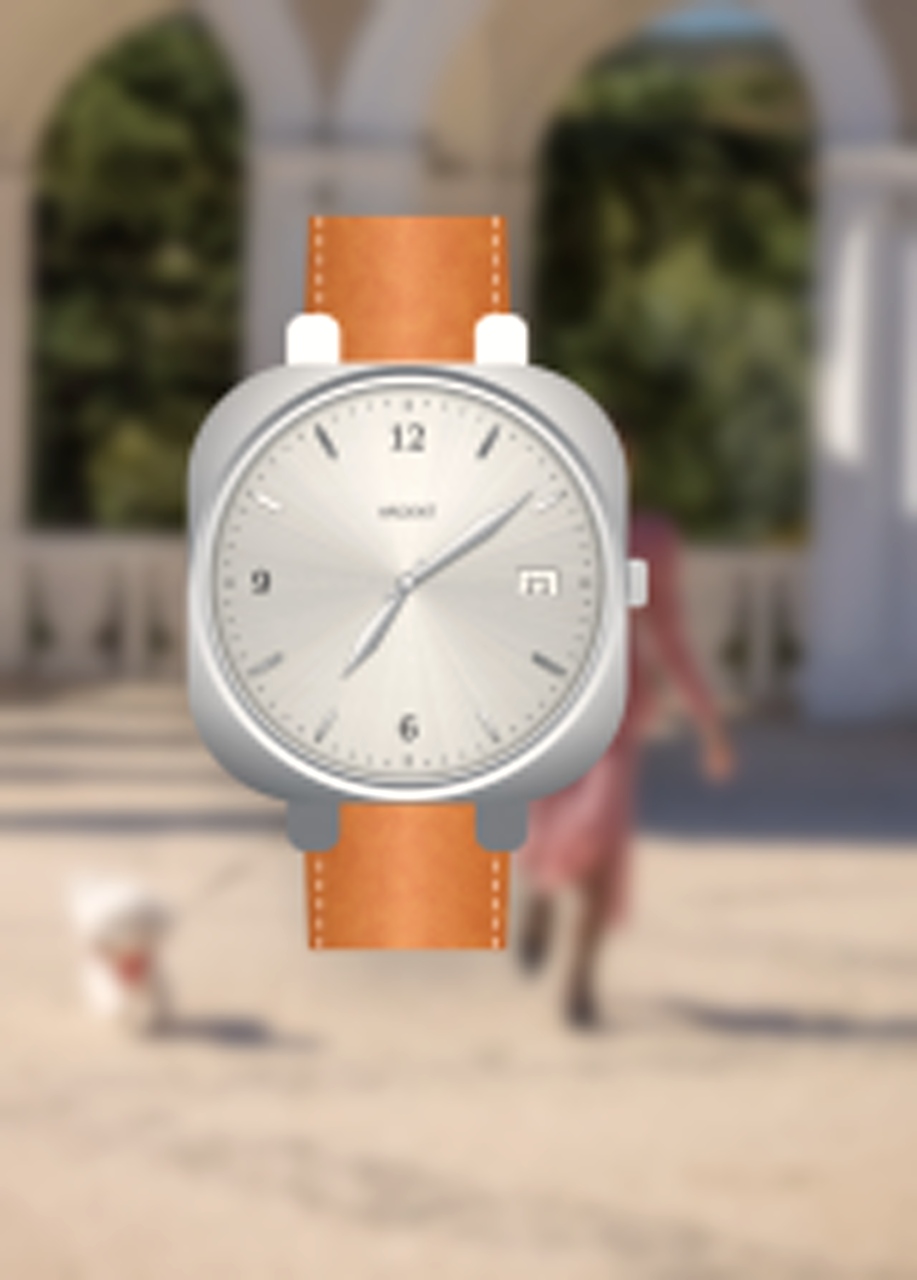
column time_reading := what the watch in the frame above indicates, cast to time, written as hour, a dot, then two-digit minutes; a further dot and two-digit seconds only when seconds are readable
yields 7.09
